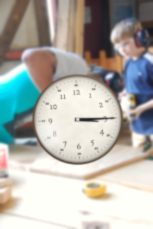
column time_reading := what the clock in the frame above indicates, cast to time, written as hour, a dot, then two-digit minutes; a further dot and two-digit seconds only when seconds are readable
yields 3.15
